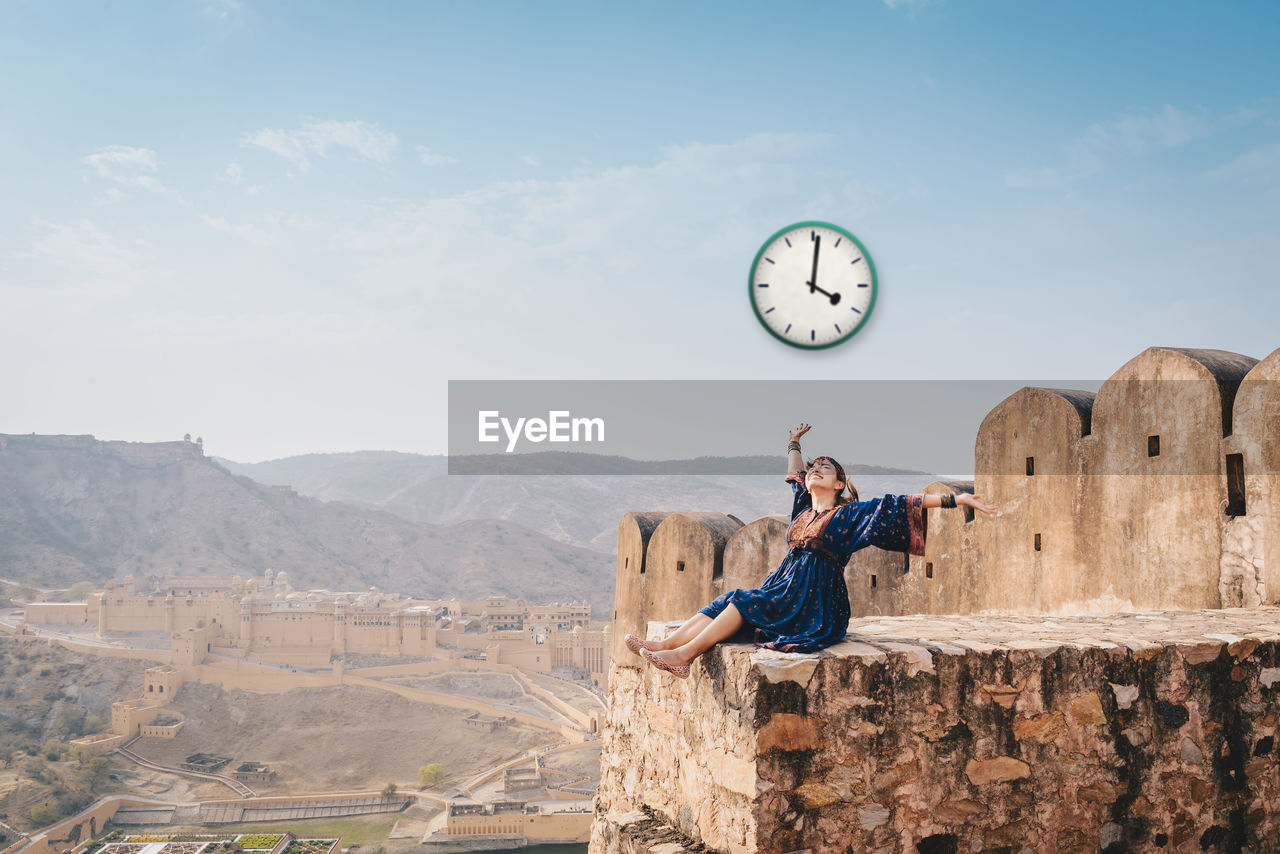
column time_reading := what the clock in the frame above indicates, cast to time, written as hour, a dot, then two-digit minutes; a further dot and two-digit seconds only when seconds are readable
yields 4.01
